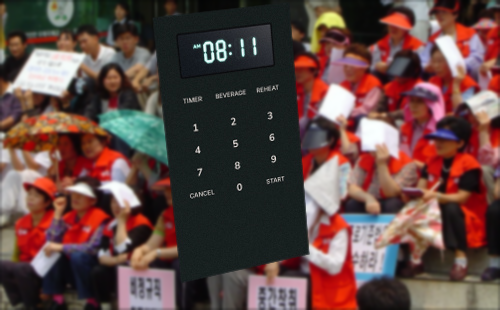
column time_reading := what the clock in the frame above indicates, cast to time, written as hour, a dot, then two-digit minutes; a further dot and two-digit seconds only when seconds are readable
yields 8.11
